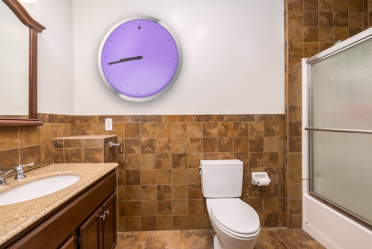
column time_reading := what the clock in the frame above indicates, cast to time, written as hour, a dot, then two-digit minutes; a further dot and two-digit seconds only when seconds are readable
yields 8.43
